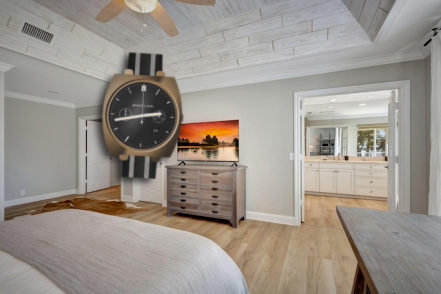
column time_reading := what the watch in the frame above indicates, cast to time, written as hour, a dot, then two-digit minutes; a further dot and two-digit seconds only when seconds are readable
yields 2.43
